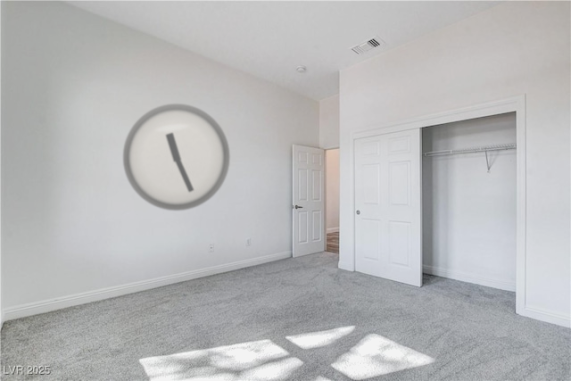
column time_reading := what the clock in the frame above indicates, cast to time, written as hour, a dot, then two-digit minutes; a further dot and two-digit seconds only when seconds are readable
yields 11.26
